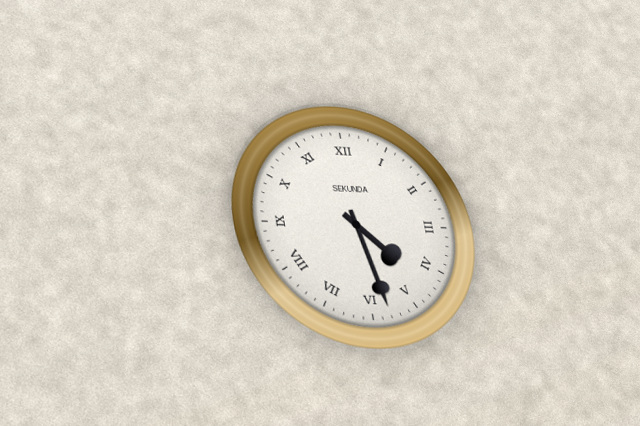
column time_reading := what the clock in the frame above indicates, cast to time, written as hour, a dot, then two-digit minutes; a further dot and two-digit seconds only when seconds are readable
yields 4.28
